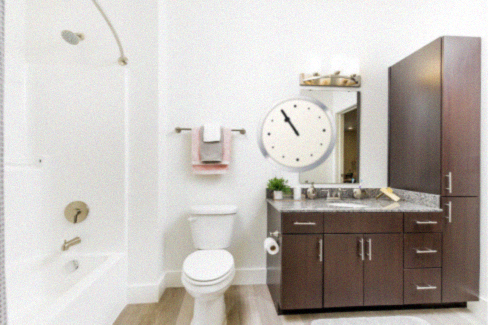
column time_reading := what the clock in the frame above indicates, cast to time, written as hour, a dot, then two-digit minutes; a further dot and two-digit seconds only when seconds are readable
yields 10.55
